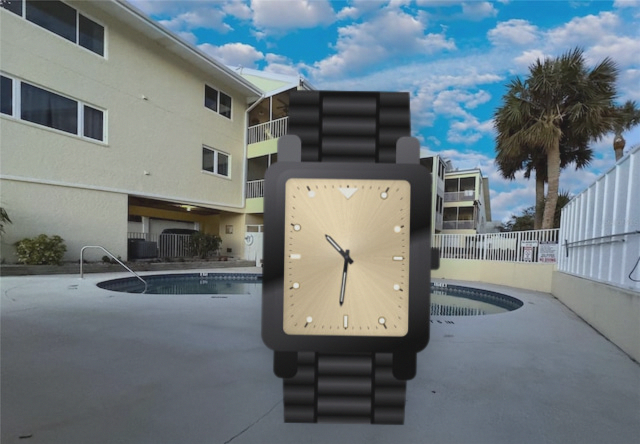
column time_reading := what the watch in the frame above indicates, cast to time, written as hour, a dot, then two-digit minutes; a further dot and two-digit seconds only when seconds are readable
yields 10.31
